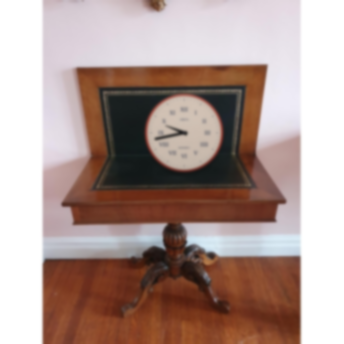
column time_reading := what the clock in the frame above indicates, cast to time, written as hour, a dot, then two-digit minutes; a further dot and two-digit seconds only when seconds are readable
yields 9.43
